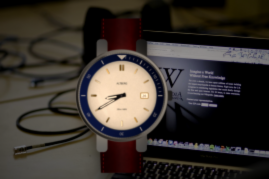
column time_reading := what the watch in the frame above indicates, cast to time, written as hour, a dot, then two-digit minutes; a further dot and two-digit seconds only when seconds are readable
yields 8.40
